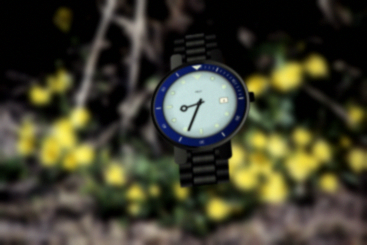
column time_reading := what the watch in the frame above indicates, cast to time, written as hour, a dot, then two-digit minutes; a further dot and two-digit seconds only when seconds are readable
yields 8.34
